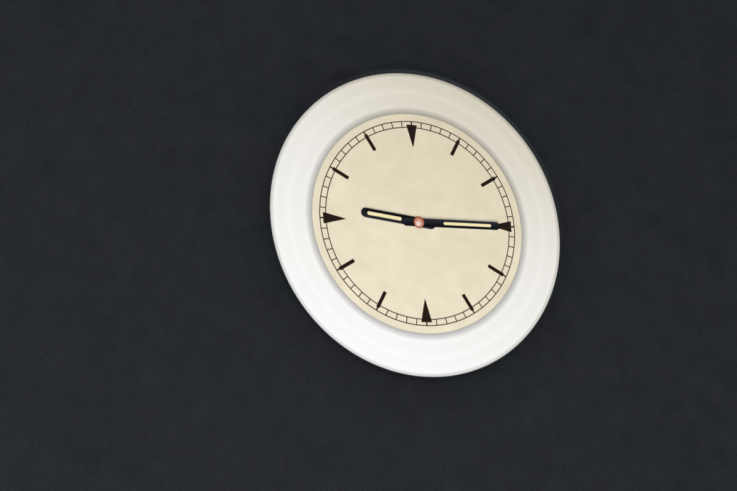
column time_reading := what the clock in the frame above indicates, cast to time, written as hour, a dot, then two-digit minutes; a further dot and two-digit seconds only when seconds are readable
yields 9.15
